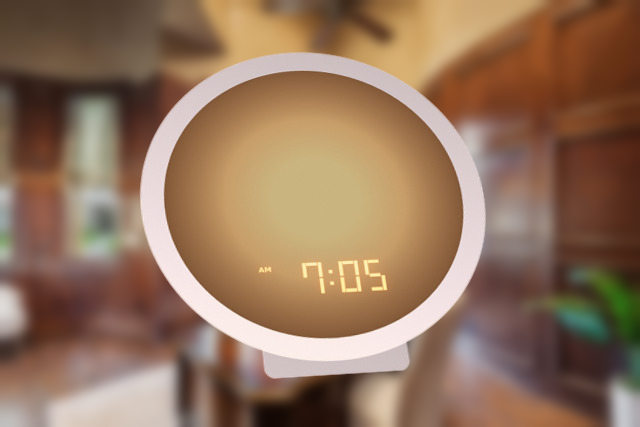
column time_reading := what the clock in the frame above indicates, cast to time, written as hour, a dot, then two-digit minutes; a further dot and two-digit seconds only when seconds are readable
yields 7.05
